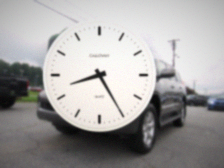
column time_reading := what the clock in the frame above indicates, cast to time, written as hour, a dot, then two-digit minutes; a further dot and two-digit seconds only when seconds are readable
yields 8.25
